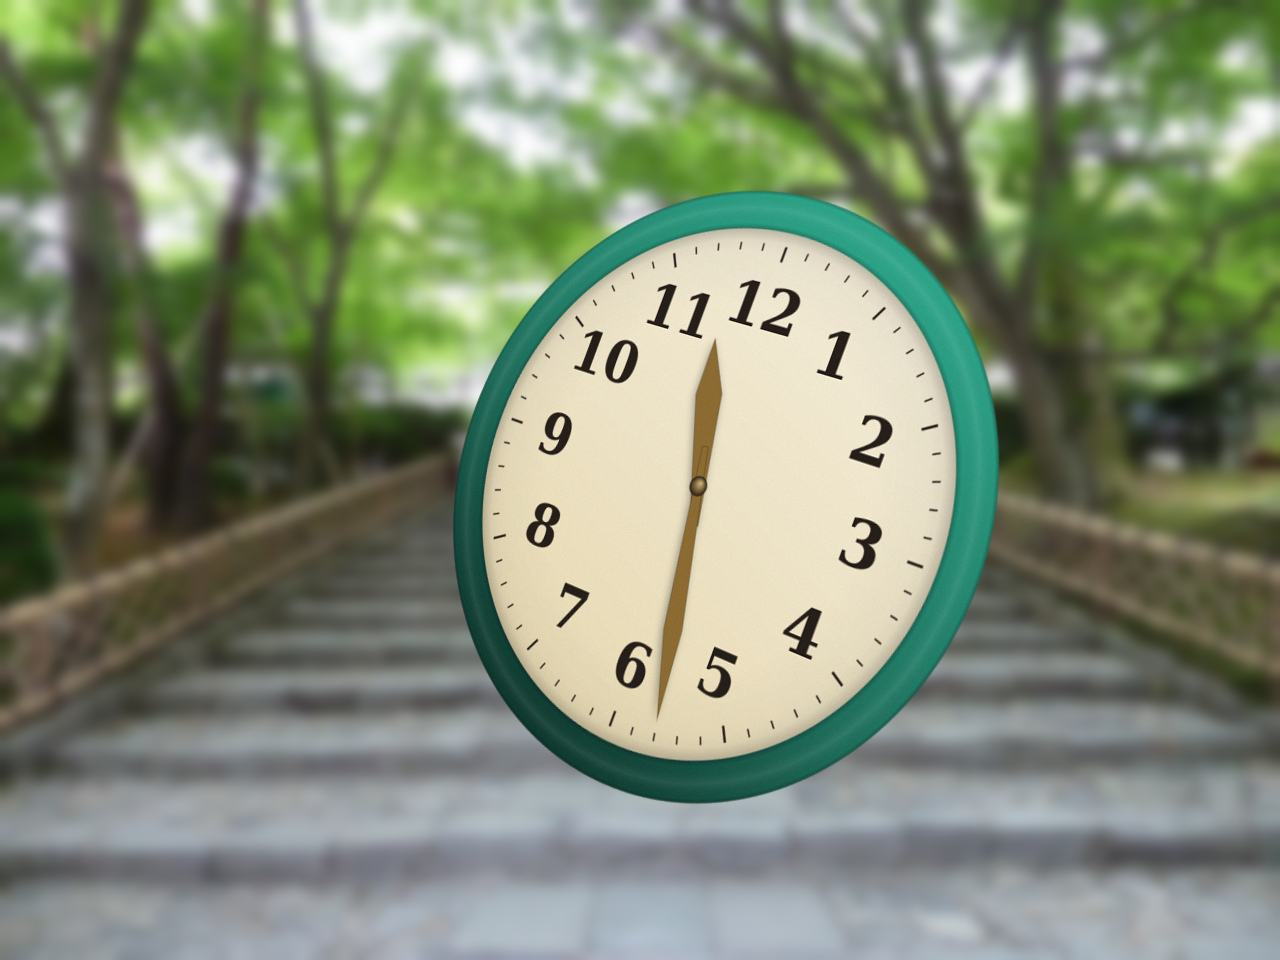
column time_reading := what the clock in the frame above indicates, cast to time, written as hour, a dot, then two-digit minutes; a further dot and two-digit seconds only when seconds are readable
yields 11.28
